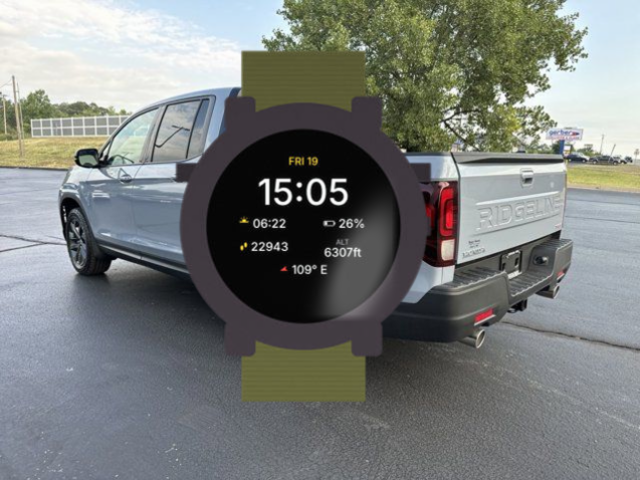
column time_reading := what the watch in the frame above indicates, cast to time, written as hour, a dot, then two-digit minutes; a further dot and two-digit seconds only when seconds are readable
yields 15.05
